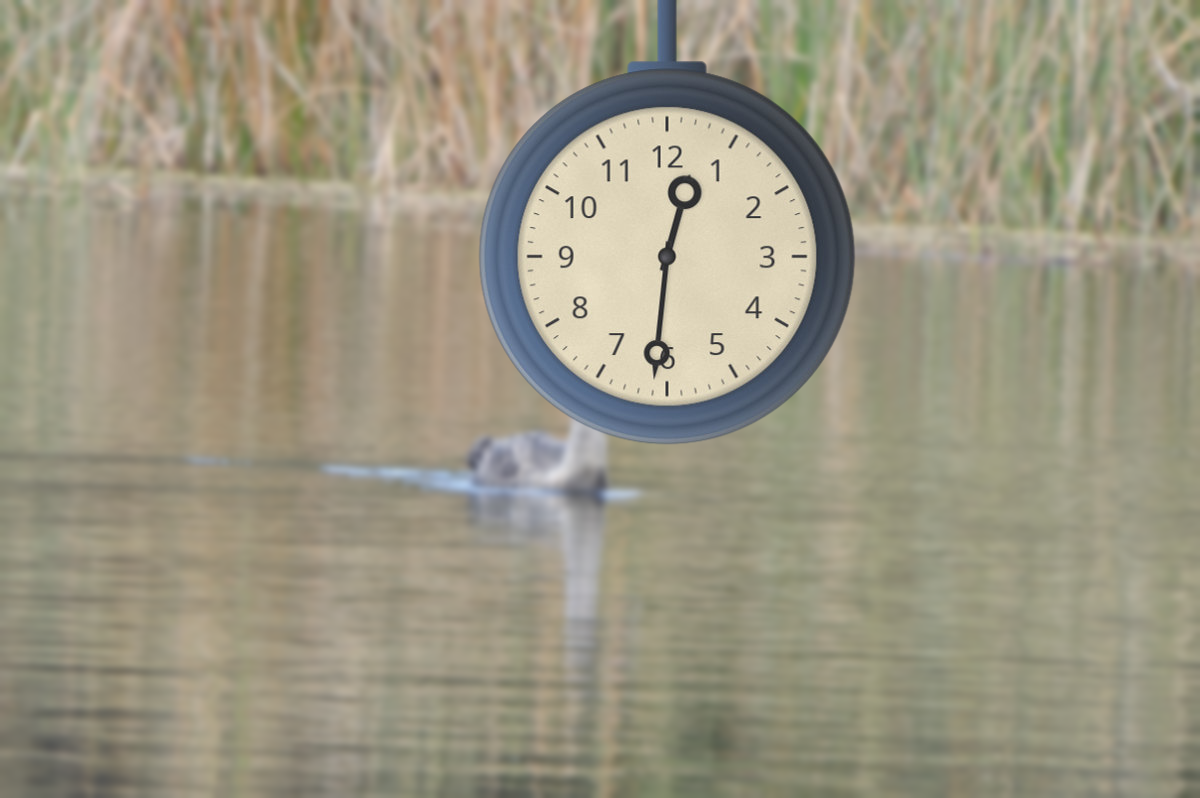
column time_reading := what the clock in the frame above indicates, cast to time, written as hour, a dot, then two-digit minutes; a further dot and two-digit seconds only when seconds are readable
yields 12.31
